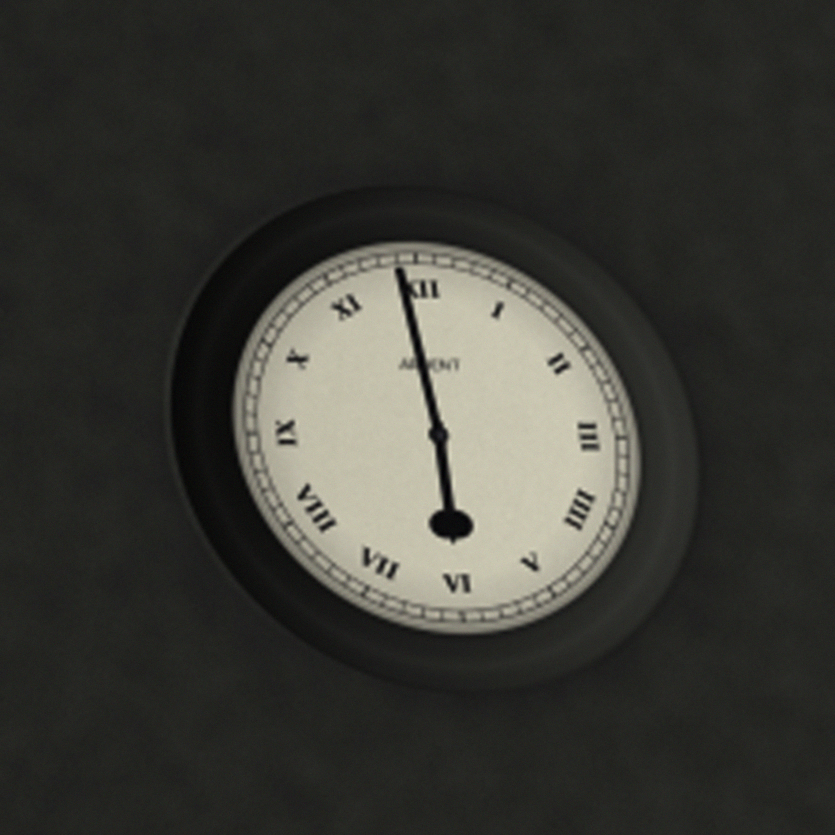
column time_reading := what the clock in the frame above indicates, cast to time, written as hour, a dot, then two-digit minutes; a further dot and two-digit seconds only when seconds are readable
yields 5.59
